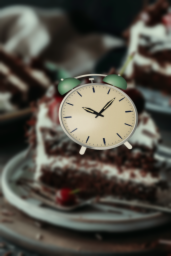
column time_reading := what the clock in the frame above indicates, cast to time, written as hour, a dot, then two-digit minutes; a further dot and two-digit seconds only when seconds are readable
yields 10.08
